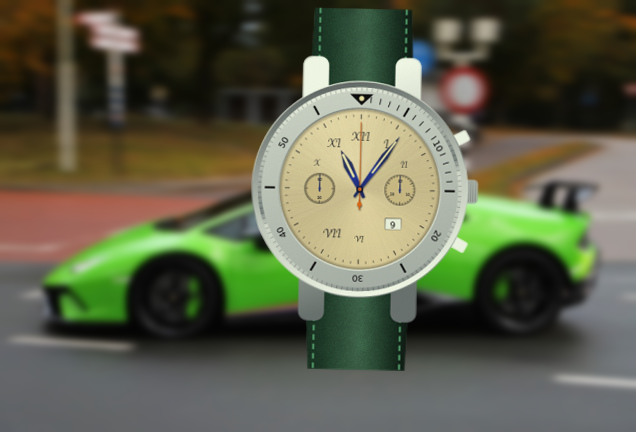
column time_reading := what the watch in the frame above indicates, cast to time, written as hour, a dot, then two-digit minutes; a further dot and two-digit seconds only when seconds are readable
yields 11.06
